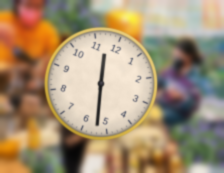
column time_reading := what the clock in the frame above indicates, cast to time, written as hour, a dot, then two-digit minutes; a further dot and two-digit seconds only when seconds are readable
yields 11.27
